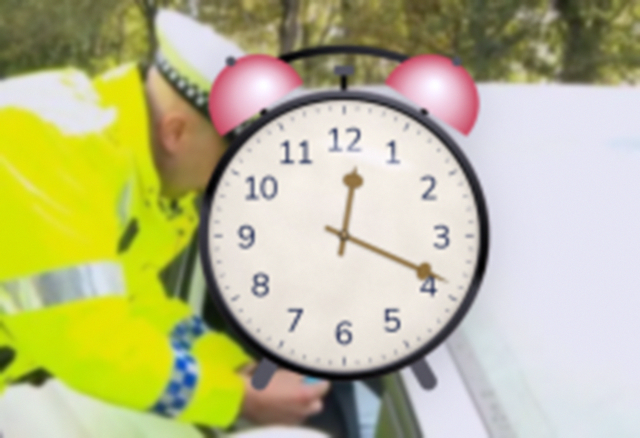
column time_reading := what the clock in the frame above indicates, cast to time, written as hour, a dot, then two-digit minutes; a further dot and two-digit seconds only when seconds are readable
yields 12.19
